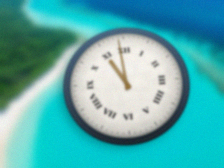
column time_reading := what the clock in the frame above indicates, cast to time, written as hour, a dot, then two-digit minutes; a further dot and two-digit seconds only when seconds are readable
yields 10.59
